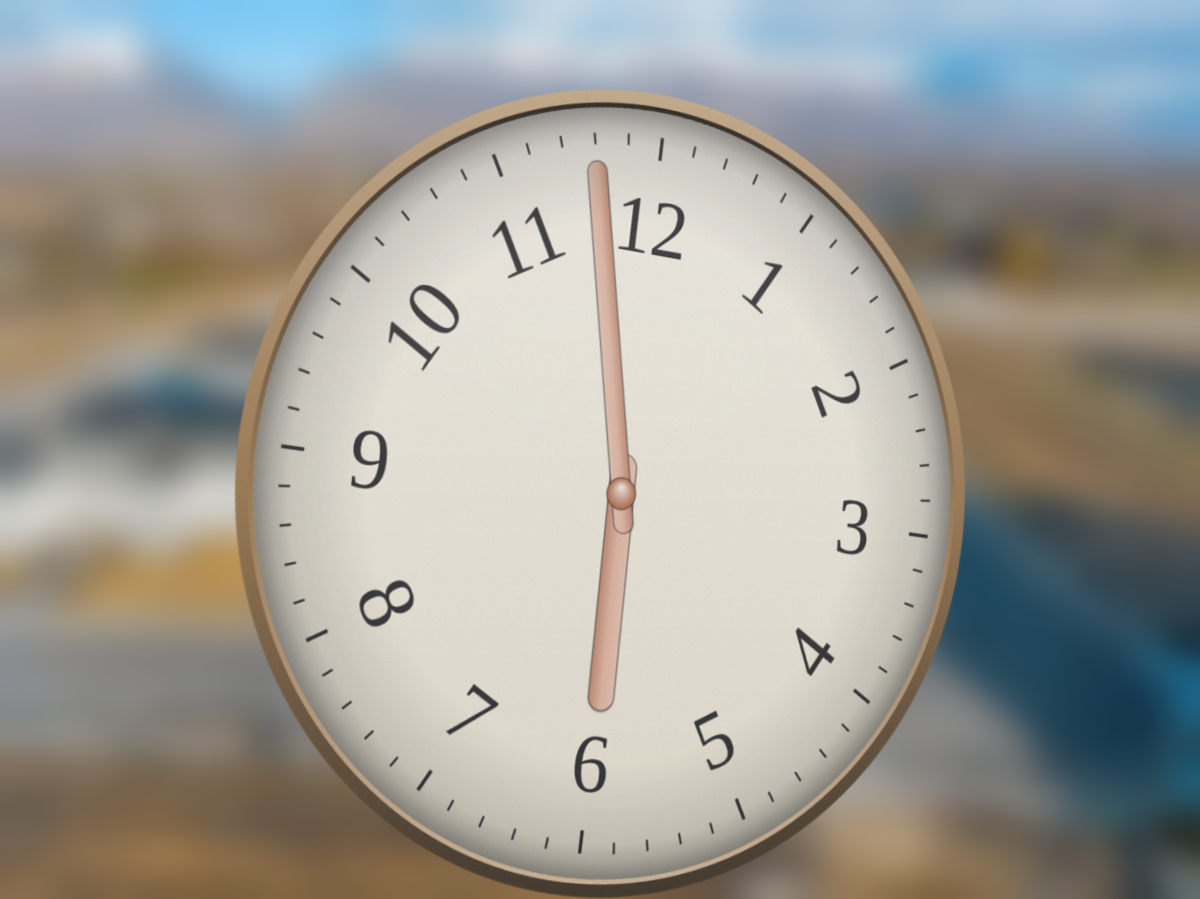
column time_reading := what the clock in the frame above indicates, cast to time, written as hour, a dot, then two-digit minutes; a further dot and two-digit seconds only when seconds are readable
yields 5.58
